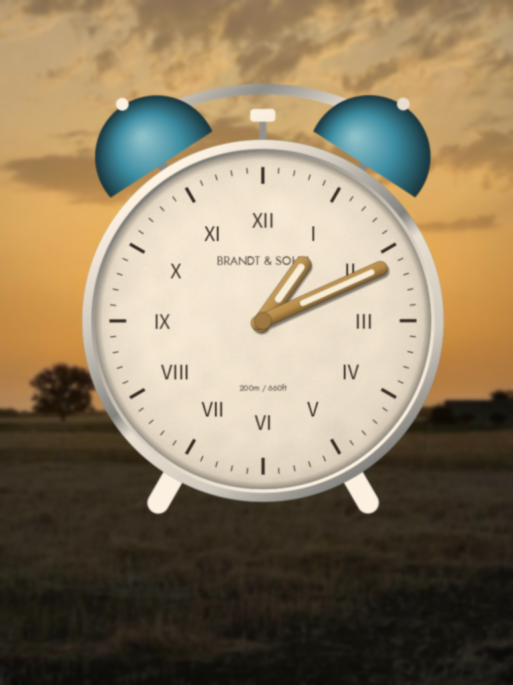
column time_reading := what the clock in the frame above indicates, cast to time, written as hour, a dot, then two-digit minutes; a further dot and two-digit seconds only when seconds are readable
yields 1.11
